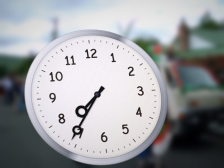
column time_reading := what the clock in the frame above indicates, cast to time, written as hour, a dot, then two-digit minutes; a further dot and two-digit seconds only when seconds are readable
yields 7.36
